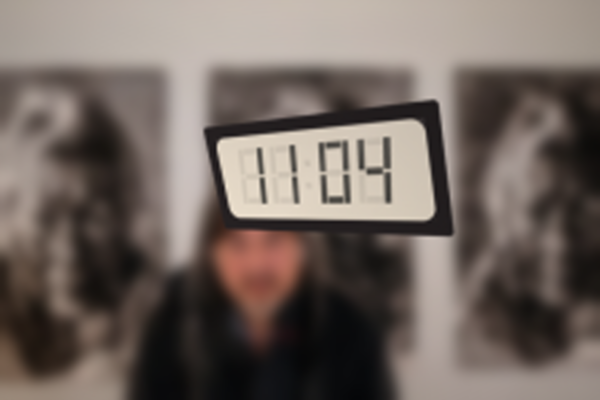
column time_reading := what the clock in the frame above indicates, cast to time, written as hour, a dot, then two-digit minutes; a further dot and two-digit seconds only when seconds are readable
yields 11.04
